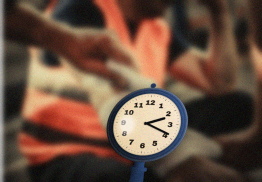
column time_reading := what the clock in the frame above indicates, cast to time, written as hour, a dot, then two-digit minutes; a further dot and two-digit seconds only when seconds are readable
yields 2.19
